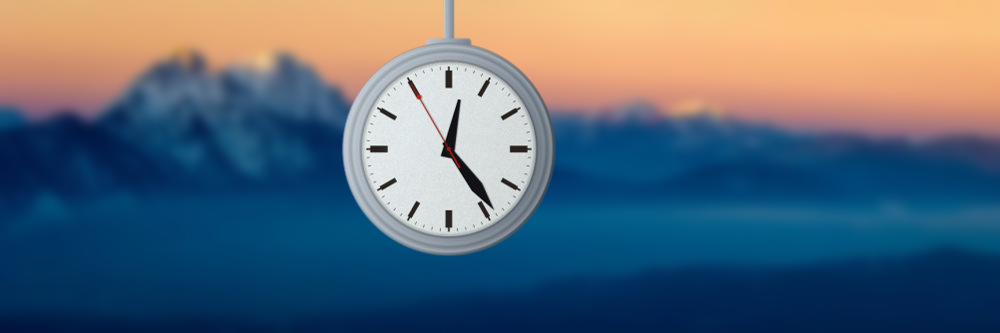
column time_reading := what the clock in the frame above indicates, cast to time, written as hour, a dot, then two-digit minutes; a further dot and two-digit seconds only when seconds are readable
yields 12.23.55
